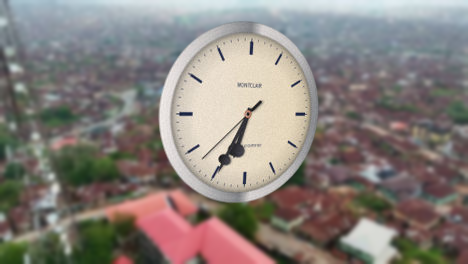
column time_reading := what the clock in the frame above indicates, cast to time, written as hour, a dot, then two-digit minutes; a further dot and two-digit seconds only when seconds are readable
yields 6.34.38
